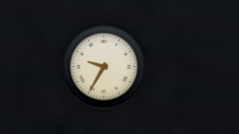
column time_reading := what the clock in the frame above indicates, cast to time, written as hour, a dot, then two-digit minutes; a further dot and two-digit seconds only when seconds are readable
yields 9.35
